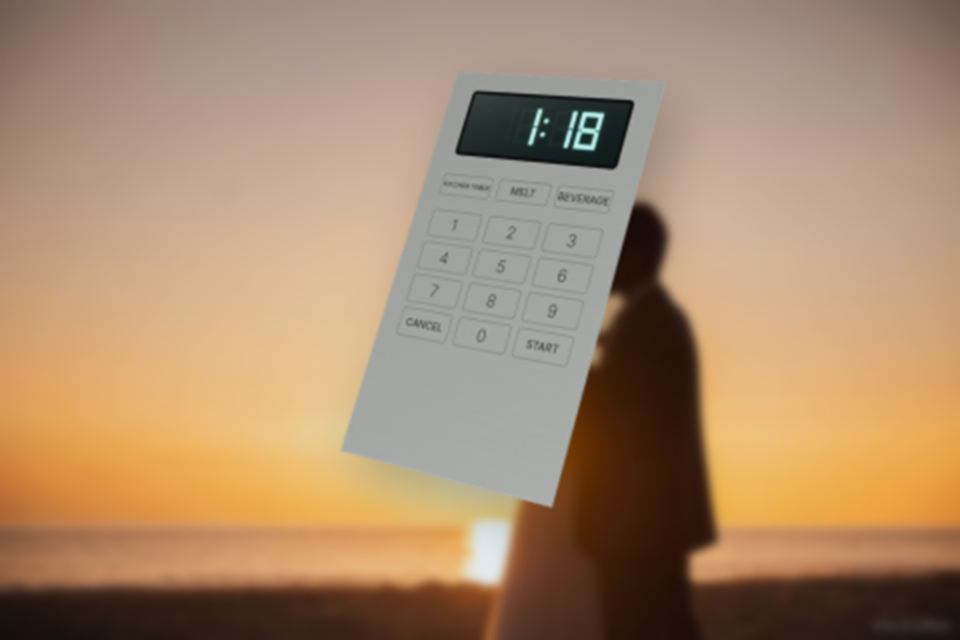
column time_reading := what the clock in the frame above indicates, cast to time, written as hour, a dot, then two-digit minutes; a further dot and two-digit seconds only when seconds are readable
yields 1.18
